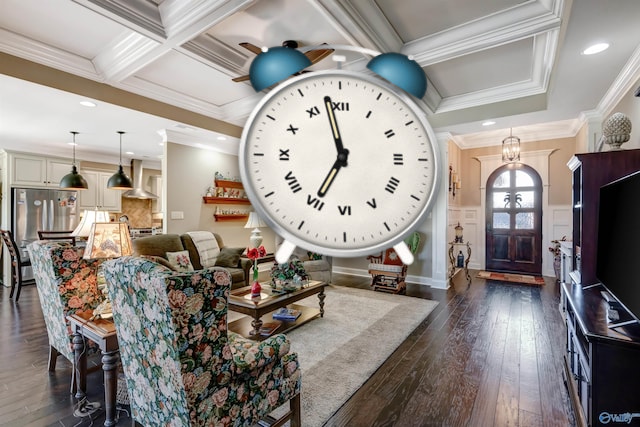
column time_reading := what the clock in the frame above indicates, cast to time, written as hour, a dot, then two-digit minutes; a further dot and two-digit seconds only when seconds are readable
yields 6.58
